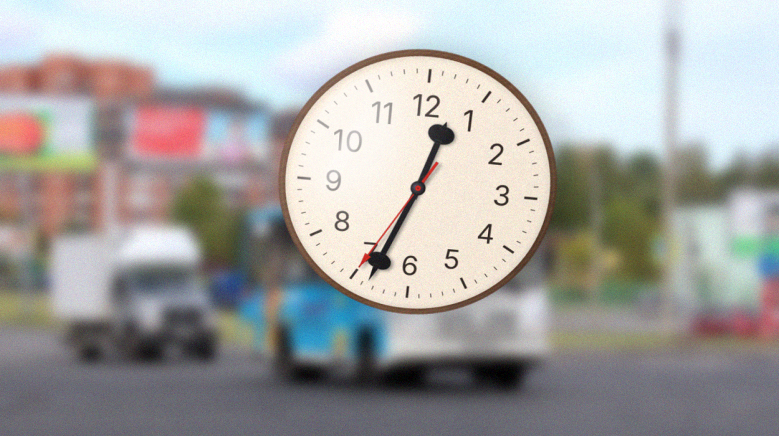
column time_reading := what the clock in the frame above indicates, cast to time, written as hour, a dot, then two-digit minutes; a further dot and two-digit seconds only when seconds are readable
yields 12.33.35
